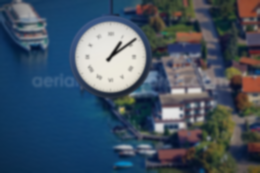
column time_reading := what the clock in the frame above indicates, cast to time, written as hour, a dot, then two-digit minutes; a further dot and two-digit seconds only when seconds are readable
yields 1.09
